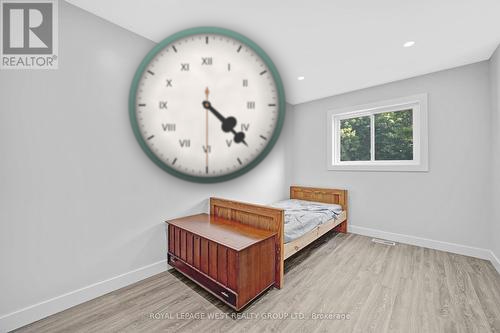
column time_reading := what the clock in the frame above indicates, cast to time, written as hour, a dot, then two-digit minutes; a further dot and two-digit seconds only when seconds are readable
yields 4.22.30
